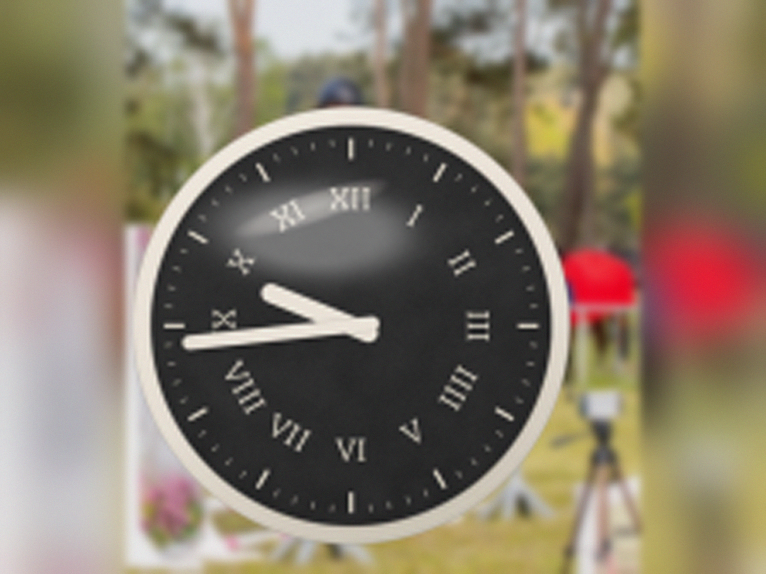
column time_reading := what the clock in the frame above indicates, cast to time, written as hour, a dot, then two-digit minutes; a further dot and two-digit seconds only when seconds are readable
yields 9.44
